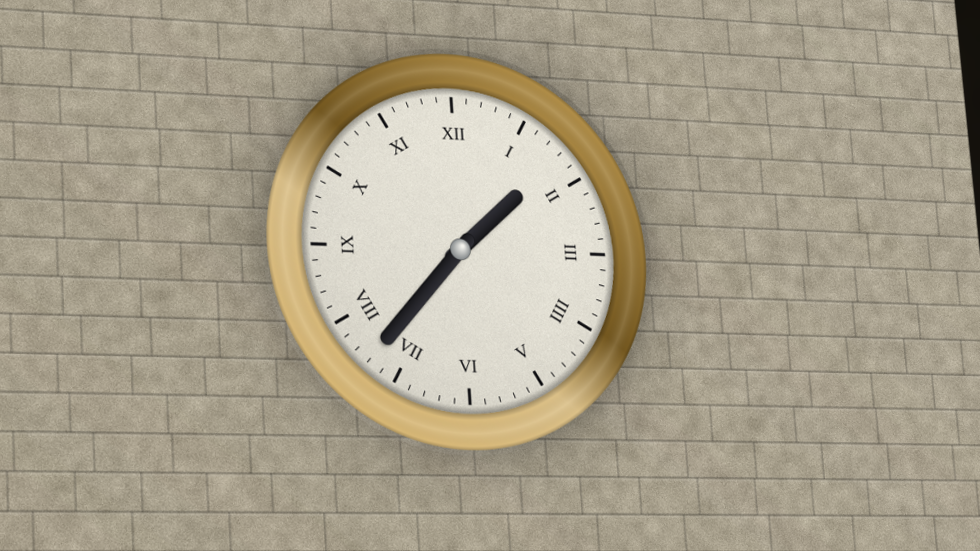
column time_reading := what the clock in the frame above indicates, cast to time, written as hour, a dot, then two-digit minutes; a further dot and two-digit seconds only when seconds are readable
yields 1.37
